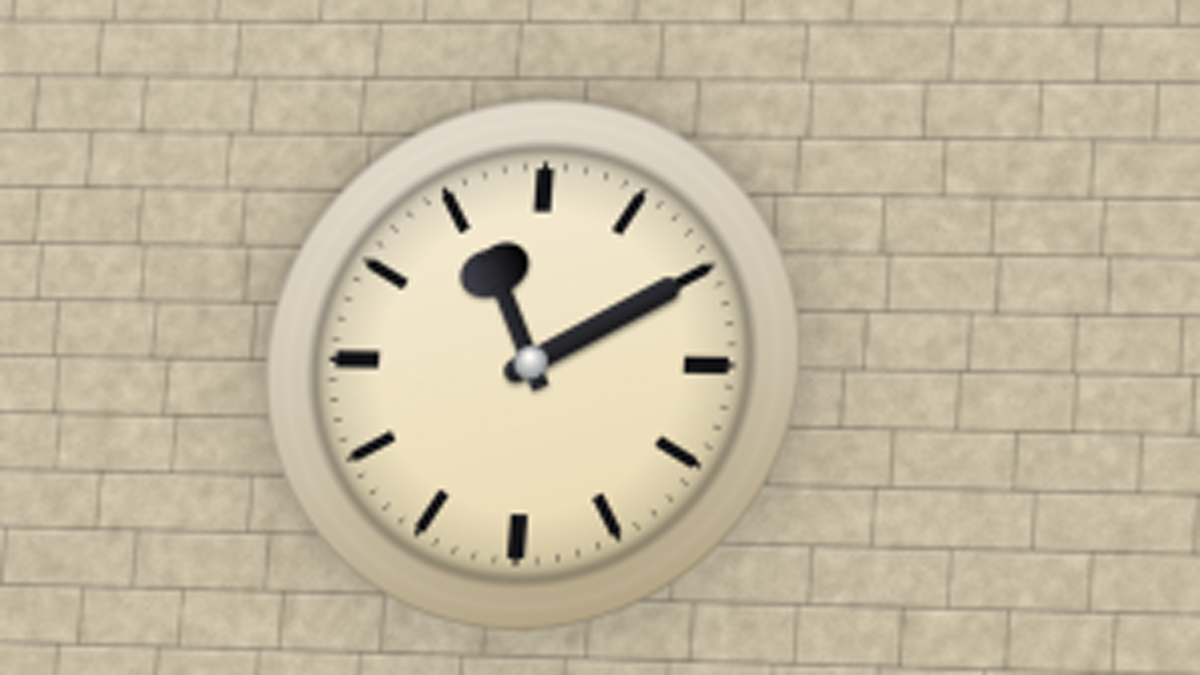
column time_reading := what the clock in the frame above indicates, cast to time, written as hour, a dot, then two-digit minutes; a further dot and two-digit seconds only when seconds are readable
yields 11.10
